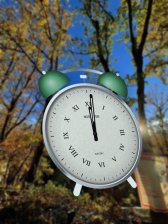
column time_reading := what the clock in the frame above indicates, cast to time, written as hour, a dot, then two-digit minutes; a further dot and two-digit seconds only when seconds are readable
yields 12.01
